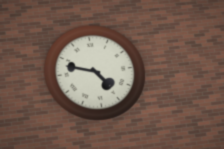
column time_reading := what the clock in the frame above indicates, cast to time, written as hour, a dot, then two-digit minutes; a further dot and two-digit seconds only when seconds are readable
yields 4.48
